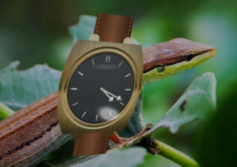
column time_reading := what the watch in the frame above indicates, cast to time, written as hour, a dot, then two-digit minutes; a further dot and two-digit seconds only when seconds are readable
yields 4.19
